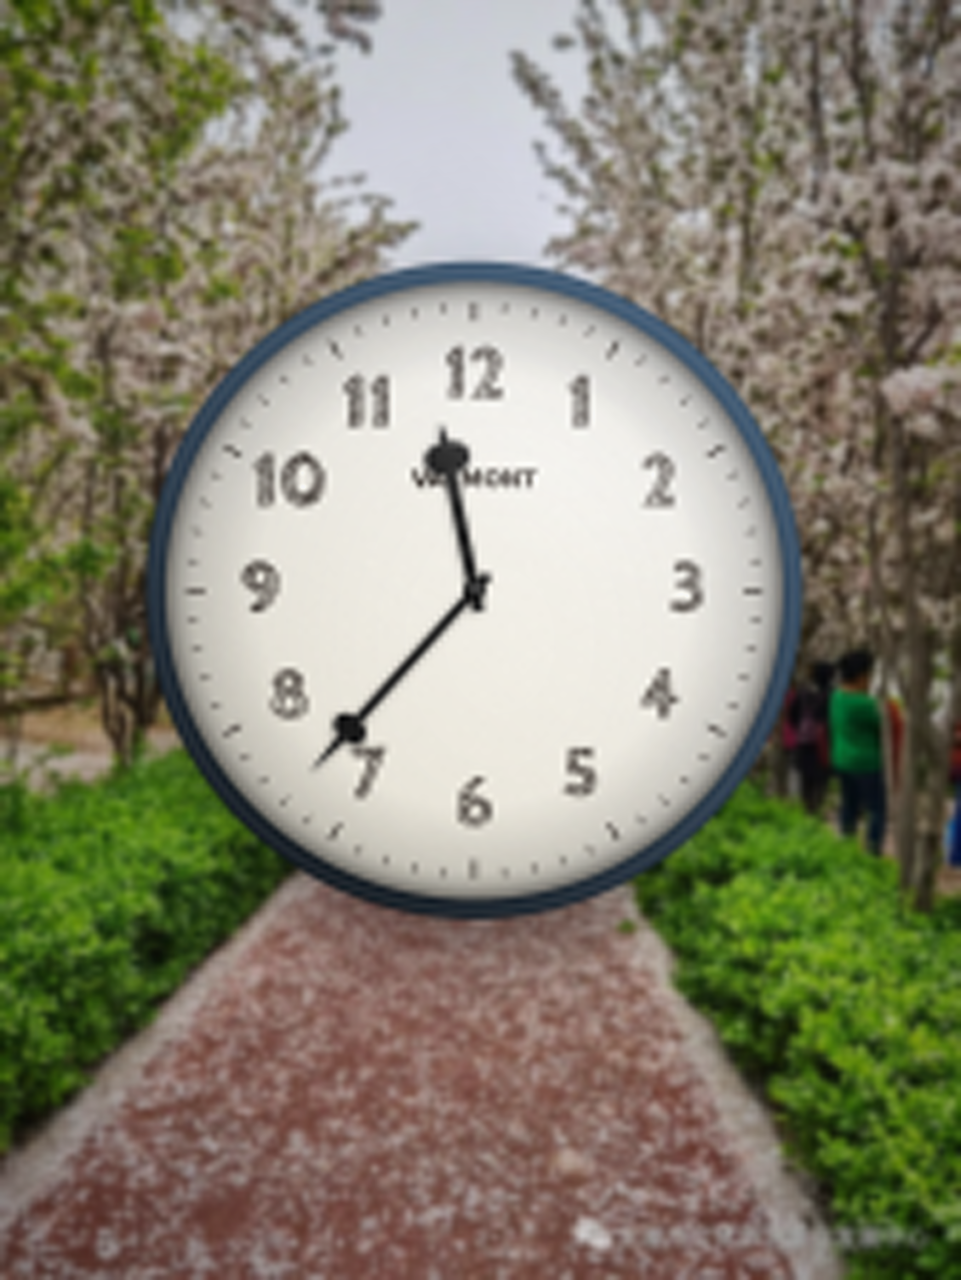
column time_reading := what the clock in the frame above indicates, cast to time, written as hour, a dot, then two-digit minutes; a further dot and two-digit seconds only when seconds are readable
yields 11.37
